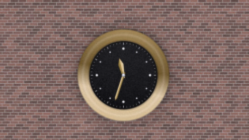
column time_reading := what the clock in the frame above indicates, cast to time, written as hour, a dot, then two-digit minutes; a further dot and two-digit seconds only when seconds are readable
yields 11.33
